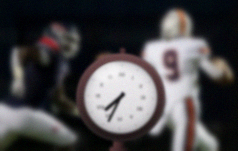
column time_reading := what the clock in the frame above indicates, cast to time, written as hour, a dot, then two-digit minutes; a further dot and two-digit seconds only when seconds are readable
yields 7.34
